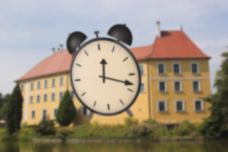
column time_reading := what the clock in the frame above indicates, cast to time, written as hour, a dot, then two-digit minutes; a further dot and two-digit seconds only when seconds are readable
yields 12.18
